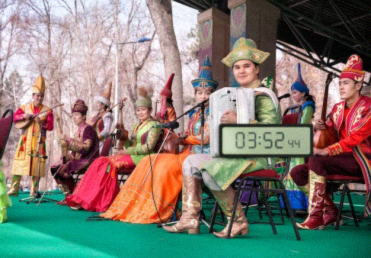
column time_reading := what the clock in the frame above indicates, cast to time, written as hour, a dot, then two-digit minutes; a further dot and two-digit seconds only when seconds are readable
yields 3.52.44
